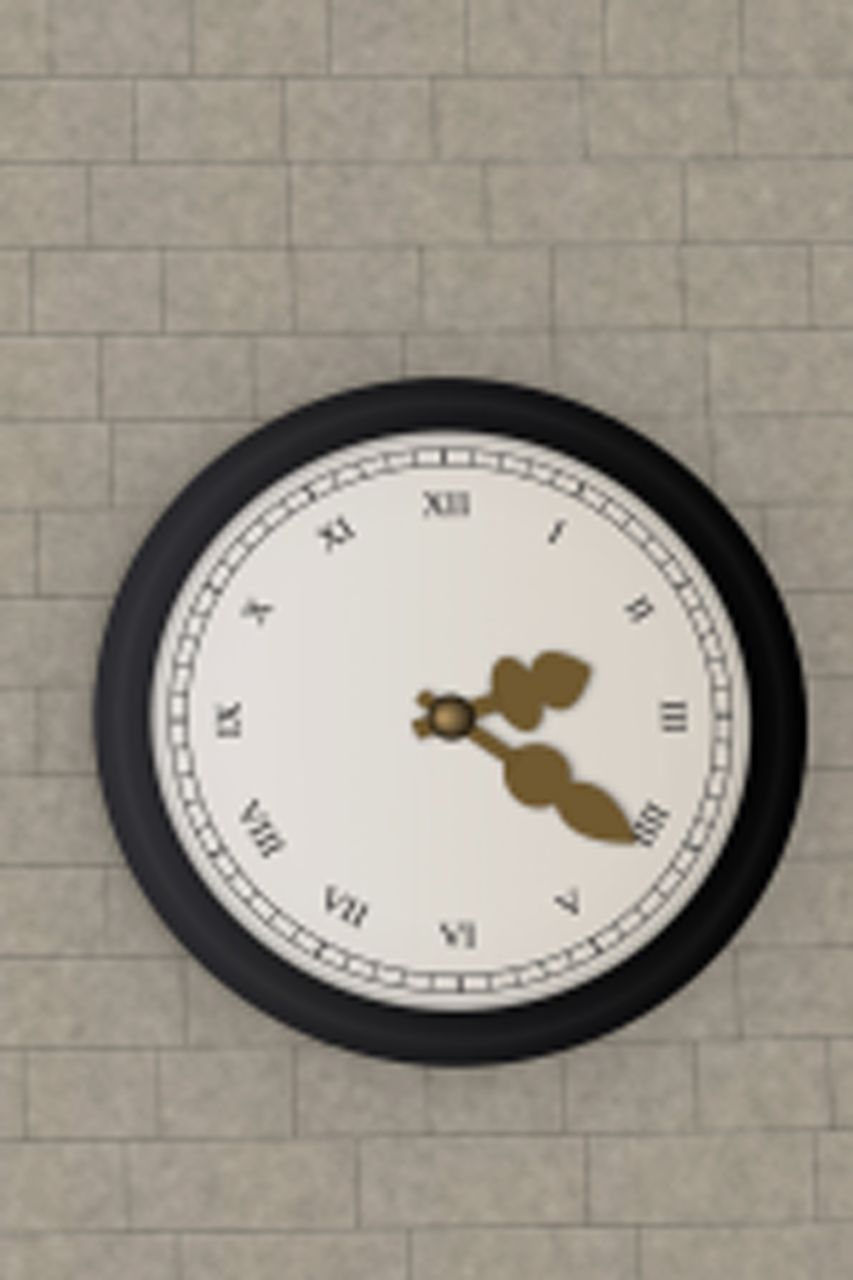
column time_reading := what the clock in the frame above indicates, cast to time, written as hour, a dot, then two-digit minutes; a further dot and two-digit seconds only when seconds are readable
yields 2.21
